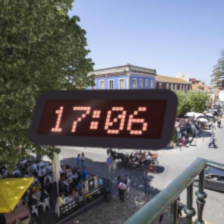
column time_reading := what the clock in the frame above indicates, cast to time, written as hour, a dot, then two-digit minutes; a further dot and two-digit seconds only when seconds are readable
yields 17.06
